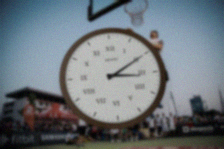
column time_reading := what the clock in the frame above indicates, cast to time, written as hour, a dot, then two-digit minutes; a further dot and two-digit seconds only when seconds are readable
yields 3.10
